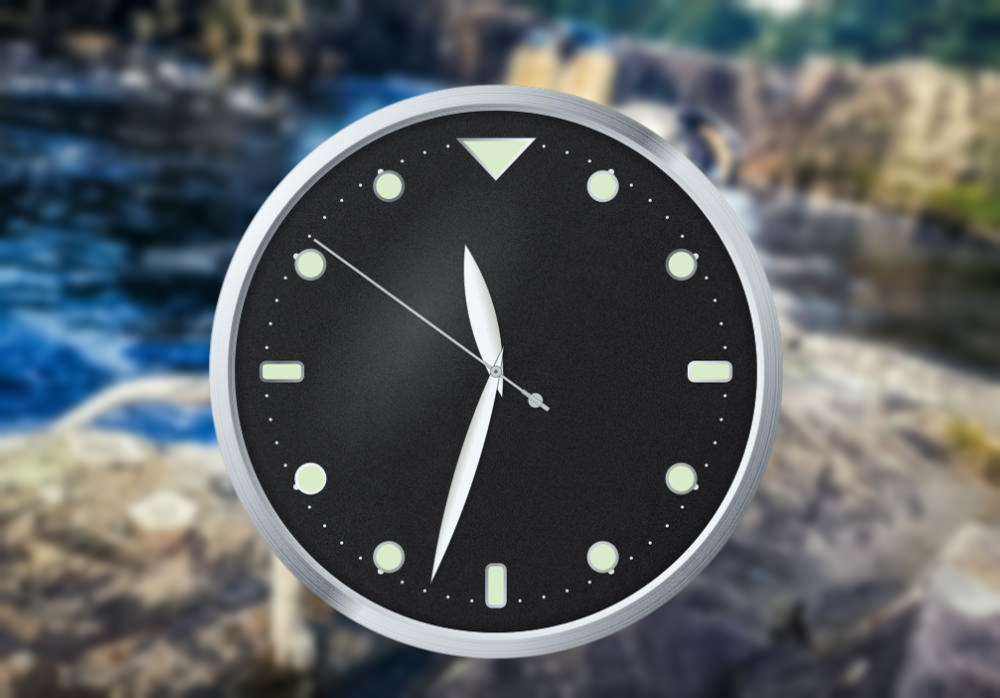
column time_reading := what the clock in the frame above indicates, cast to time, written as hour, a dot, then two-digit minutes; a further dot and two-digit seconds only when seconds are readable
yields 11.32.51
